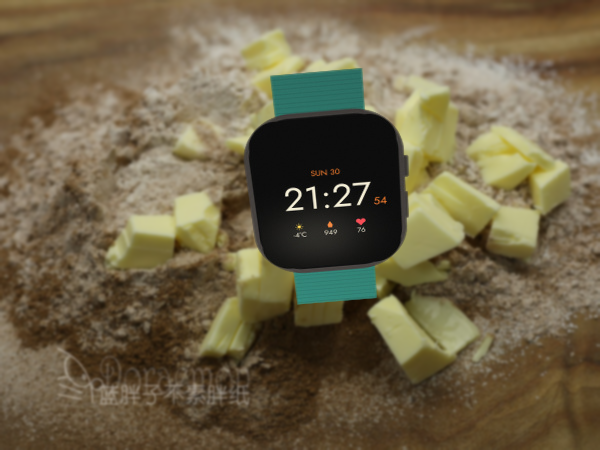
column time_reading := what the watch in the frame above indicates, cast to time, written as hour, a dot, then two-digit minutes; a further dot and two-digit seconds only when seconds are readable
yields 21.27.54
